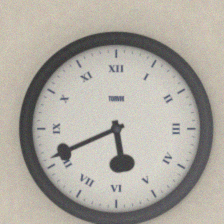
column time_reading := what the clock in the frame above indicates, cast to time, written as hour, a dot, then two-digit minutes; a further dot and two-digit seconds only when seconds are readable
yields 5.41
